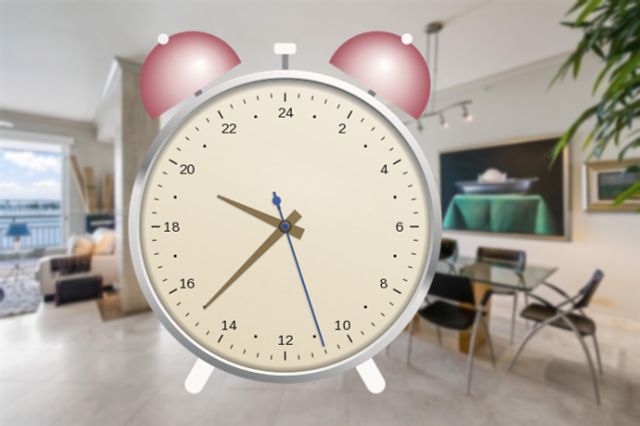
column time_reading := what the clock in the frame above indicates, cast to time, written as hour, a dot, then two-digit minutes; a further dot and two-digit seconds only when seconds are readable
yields 19.37.27
